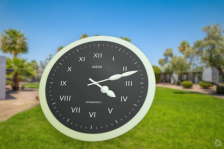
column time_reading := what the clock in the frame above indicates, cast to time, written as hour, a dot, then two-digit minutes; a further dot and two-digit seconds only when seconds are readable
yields 4.12
